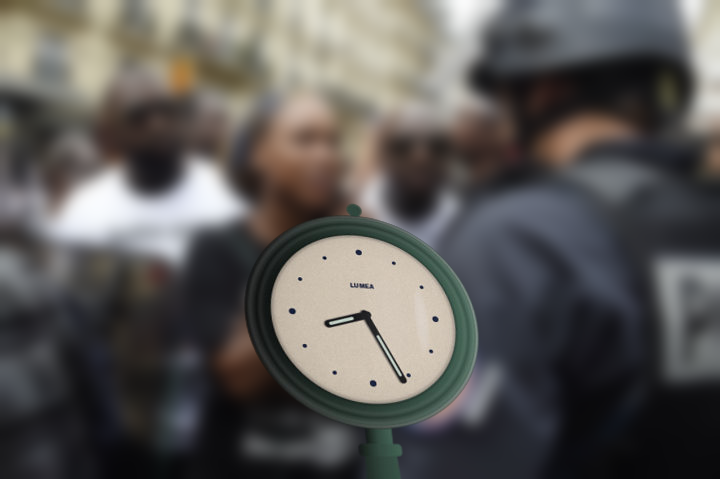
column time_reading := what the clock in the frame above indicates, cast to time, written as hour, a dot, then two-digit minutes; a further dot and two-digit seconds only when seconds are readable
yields 8.26
